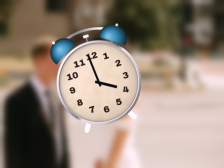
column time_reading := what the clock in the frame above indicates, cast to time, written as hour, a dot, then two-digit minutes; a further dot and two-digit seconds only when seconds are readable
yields 3.59
